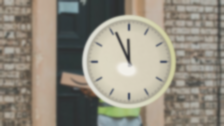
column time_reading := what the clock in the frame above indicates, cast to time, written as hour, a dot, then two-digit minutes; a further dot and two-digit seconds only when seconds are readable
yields 11.56
